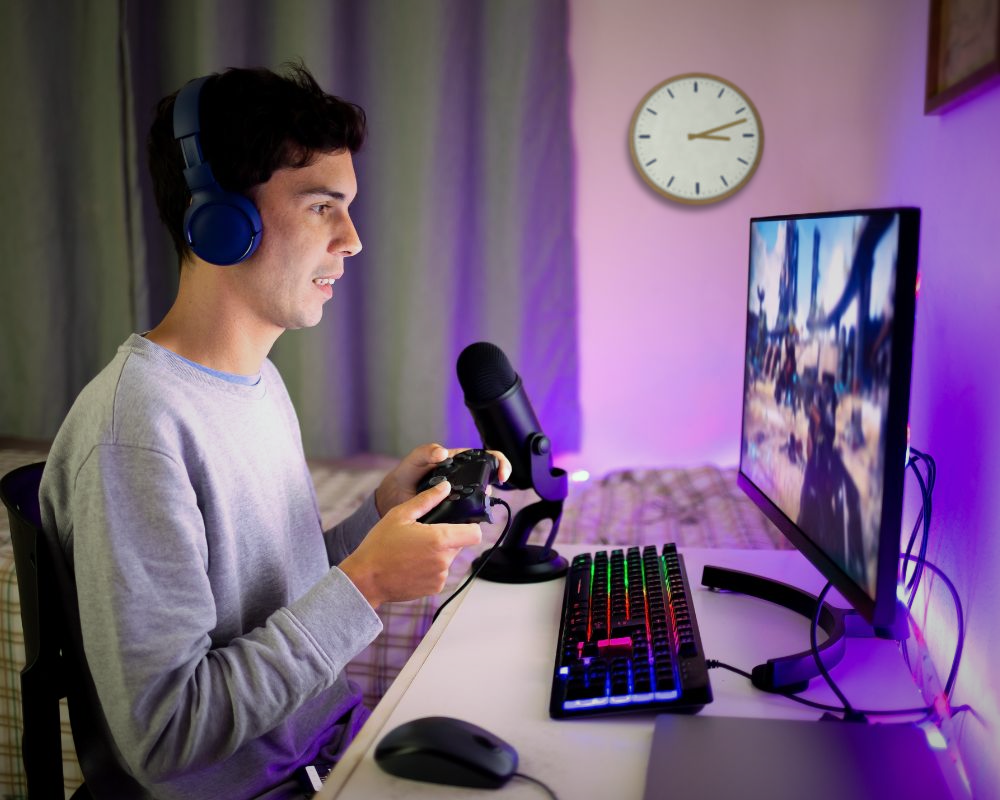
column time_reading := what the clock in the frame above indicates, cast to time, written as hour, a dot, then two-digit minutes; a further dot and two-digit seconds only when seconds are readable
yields 3.12
